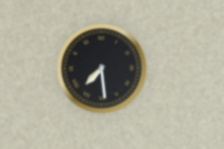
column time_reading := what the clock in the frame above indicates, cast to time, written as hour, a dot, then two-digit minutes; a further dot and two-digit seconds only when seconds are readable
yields 7.29
